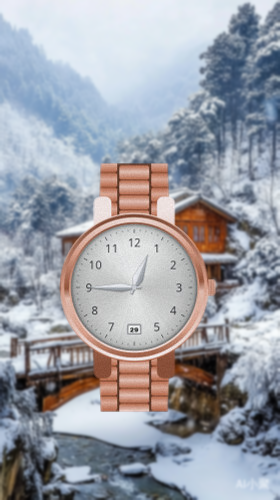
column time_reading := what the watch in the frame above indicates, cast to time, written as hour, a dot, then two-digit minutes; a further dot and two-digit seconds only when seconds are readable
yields 12.45
